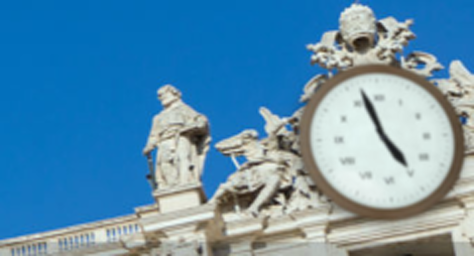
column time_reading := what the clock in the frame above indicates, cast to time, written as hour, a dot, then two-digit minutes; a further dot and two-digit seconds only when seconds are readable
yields 4.57
